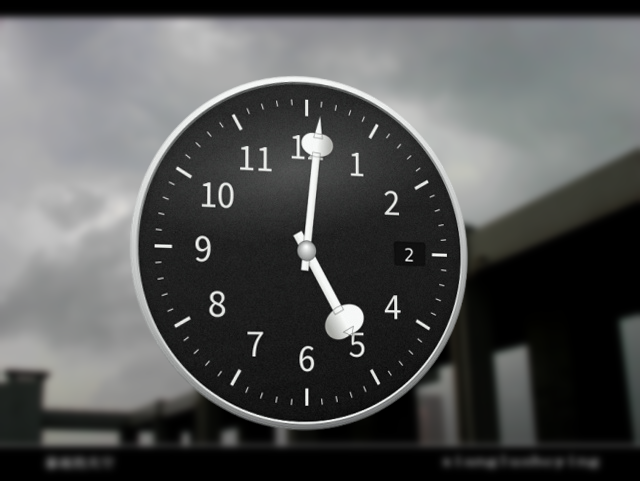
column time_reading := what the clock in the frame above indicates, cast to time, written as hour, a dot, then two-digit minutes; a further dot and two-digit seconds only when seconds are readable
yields 5.01
